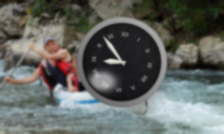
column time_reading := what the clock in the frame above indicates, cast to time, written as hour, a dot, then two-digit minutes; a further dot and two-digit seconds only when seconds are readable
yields 8.53
